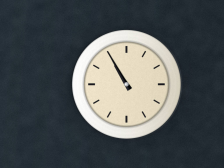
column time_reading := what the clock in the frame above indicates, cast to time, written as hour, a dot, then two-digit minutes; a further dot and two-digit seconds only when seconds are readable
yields 10.55
